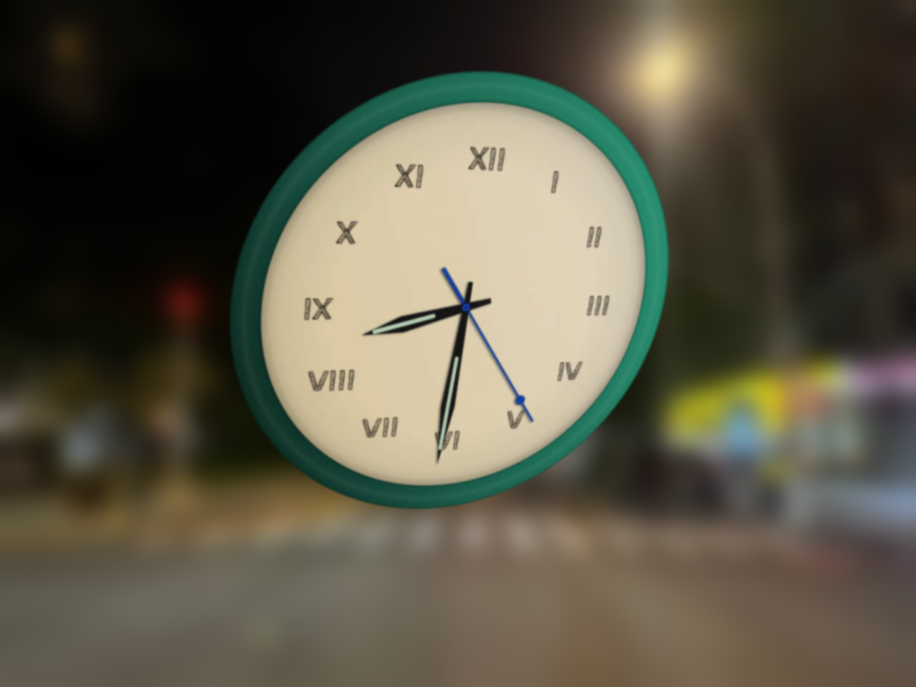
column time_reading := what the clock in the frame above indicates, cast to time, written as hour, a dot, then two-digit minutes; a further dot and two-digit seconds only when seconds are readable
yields 8.30.24
